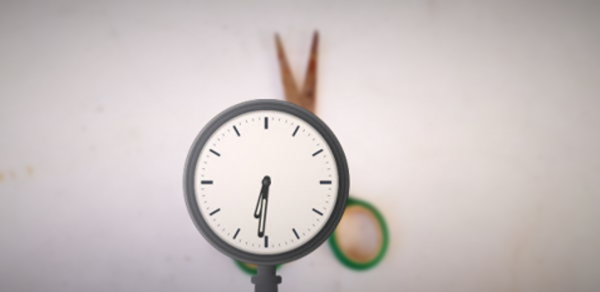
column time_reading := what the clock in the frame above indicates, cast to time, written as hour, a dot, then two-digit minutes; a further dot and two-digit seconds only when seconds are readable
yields 6.31
